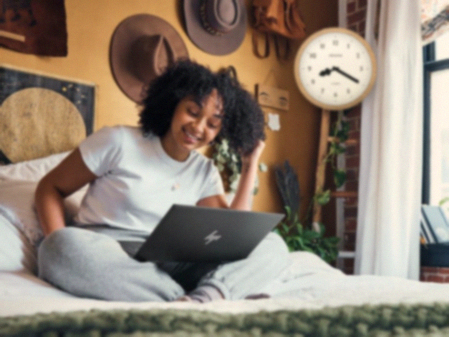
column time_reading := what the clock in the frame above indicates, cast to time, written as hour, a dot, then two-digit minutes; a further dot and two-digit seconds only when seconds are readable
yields 8.20
